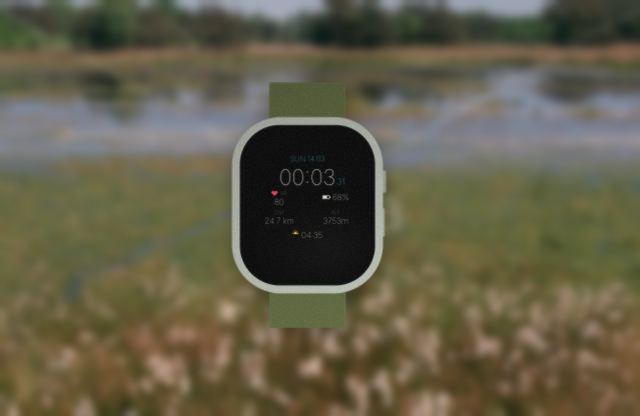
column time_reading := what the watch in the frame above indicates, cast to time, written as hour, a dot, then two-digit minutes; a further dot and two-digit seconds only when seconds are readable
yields 0.03
